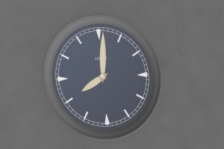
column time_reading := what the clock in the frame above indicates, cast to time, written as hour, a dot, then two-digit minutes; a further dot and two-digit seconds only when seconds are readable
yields 8.01
